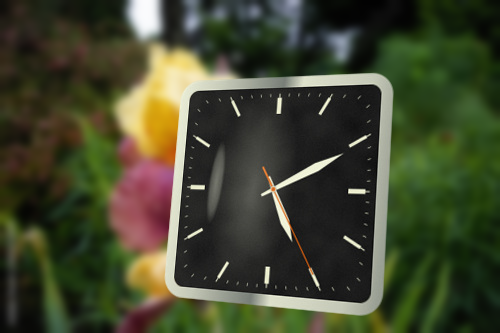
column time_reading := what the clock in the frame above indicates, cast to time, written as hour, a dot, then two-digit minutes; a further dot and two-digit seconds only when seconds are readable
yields 5.10.25
